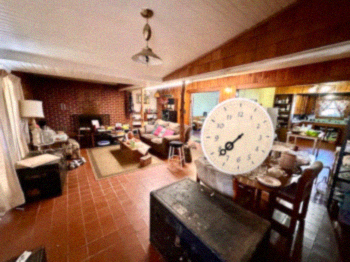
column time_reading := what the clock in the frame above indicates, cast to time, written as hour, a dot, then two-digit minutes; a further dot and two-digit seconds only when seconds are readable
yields 7.38
